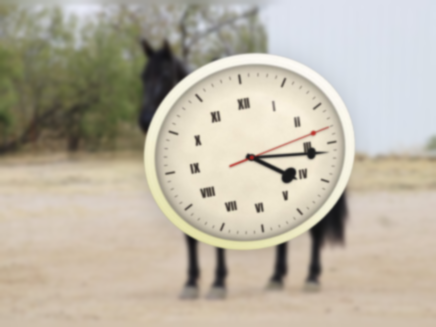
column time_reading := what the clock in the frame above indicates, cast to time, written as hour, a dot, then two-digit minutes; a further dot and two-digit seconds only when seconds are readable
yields 4.16.13
